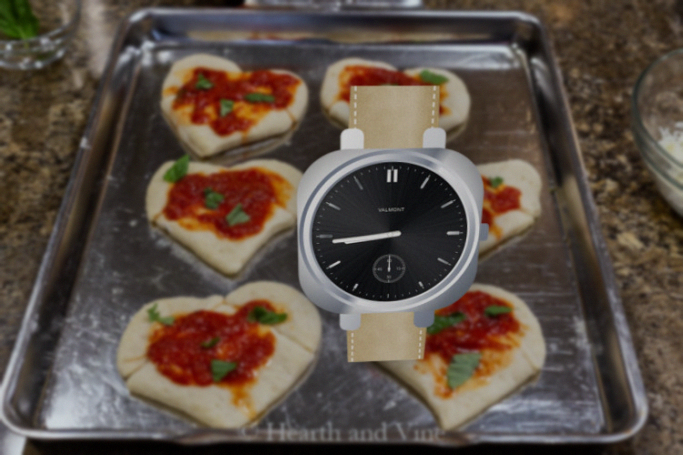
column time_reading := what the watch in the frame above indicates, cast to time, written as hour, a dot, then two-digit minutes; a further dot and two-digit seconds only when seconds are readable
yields 8.44
